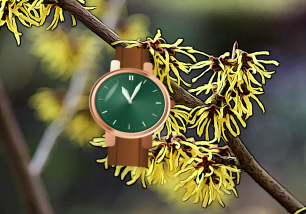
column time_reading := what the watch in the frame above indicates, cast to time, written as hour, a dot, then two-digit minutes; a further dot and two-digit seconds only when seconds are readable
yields 11.04
